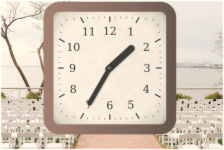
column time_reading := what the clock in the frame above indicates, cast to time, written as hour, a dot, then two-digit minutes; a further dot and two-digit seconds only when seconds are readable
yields 1.35
